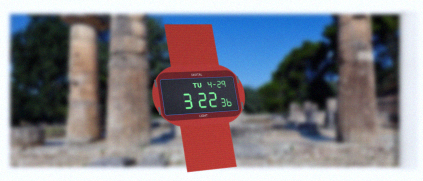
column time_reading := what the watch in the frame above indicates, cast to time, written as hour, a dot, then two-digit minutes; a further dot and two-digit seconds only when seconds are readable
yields 3.22.36
